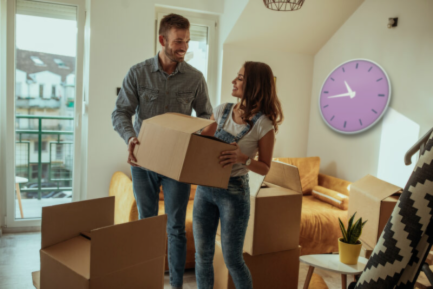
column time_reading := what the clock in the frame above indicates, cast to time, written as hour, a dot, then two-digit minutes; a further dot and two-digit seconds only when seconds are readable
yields 10.43
